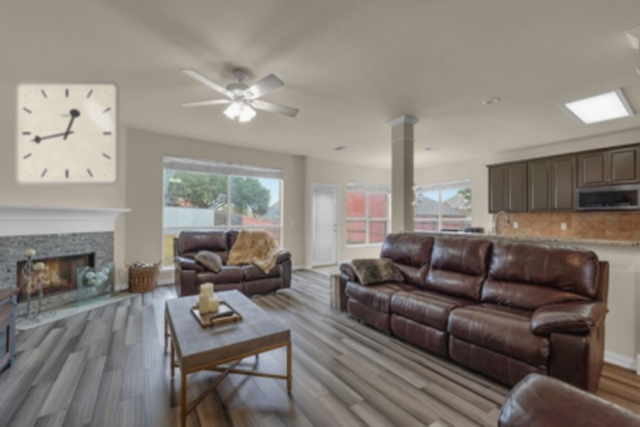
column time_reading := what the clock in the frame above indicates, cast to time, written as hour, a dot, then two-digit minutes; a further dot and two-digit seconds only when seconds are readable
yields 12.43
